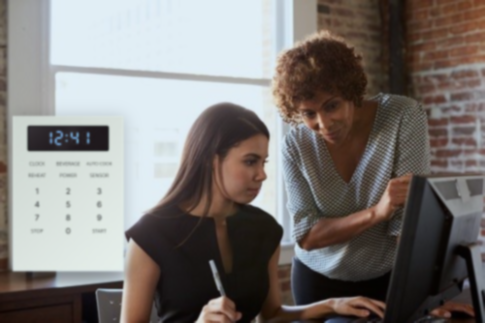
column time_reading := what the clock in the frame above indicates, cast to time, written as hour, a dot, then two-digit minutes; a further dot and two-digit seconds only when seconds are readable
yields 12.41
